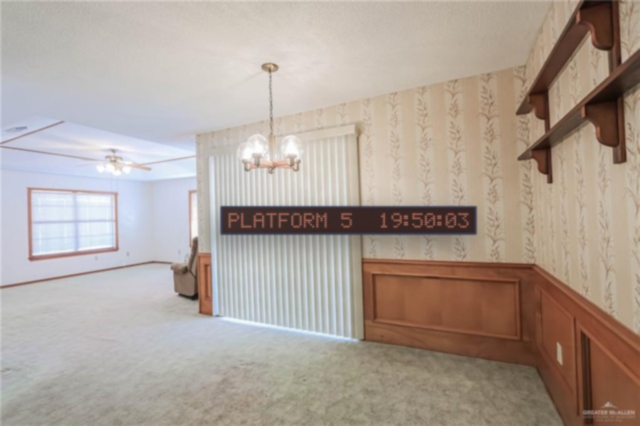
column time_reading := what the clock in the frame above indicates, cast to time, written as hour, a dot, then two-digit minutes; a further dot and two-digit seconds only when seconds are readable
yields 19.50.03
